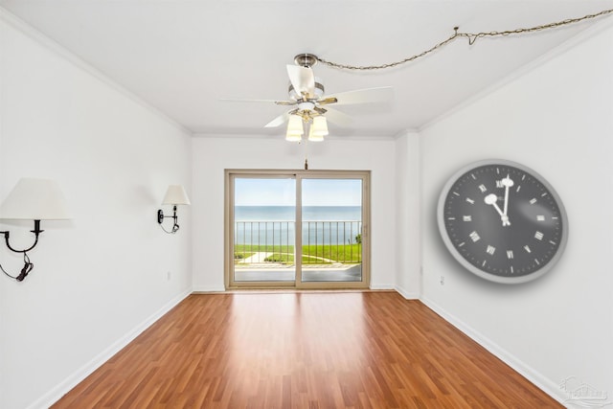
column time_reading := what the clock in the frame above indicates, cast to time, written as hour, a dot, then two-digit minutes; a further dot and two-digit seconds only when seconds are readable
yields 11.02
